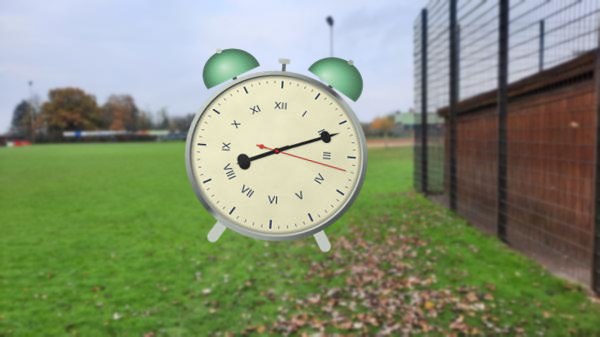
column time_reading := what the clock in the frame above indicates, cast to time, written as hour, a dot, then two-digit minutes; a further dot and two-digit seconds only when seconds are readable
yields 8.11.17
